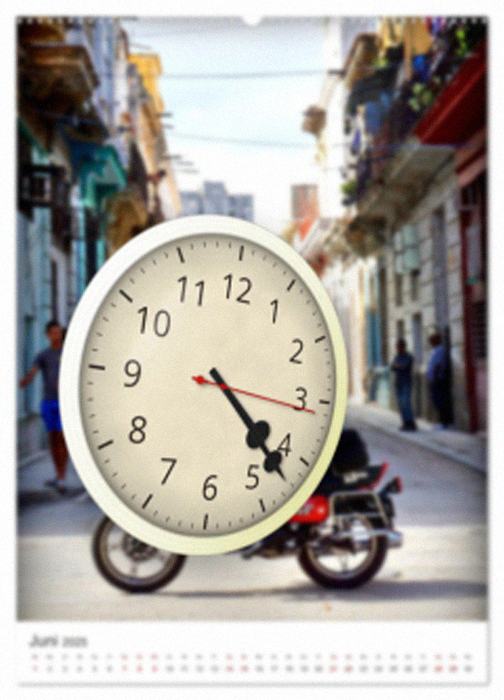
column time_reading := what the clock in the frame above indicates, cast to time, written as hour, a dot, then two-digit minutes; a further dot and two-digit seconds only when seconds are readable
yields 4.22.16
